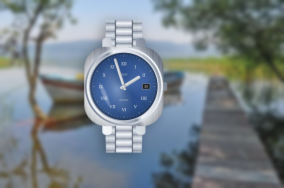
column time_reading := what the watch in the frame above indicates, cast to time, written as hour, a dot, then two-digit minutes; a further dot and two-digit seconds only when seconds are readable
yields 1.57
